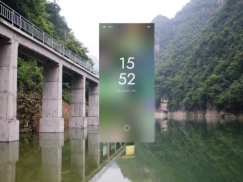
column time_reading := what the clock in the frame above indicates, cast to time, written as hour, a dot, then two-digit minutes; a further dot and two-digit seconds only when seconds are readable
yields 15.52
